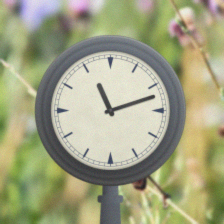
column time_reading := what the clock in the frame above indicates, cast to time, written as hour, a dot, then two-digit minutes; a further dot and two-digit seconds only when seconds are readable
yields 11.12
